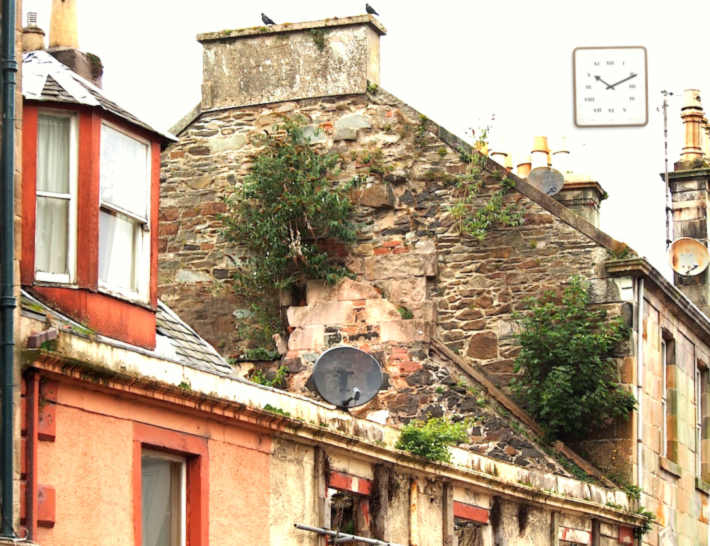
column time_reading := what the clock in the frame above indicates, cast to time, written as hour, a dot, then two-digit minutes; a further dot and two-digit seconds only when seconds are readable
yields 10.11
